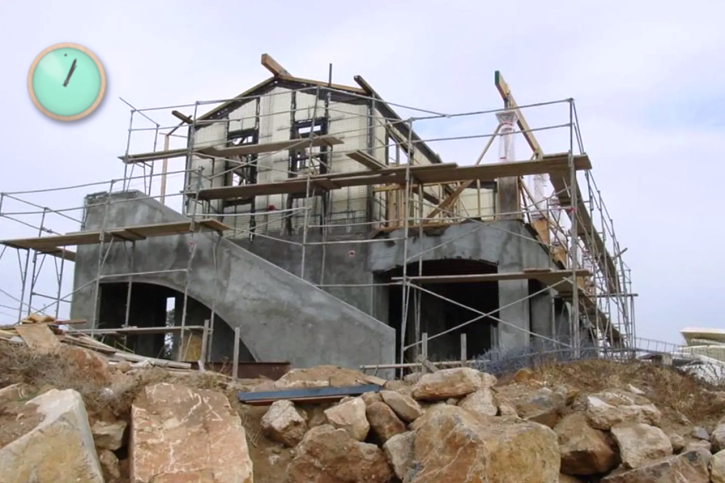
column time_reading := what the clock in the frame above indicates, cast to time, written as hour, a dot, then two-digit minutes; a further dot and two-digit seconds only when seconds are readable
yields 1.04
